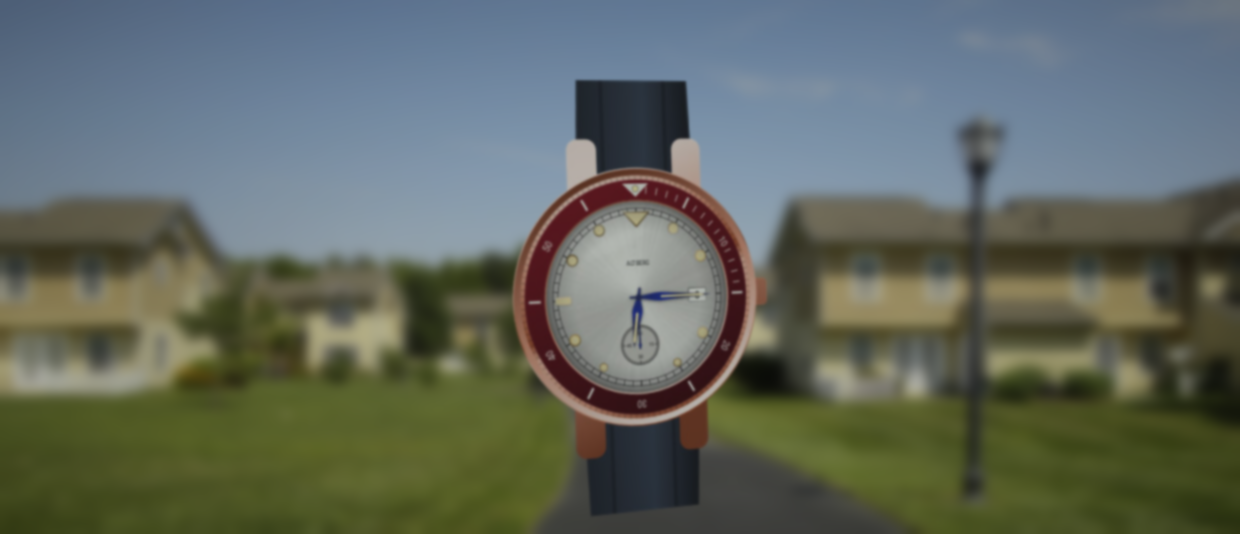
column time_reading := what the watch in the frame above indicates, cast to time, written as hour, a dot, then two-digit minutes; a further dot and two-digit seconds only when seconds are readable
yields 6.15
